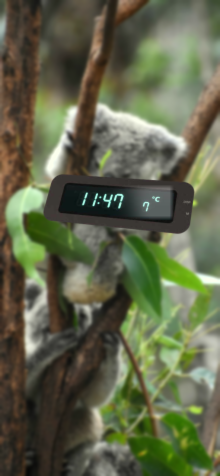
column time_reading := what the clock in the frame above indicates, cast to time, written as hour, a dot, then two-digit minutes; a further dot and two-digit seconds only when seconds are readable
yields 11.47
